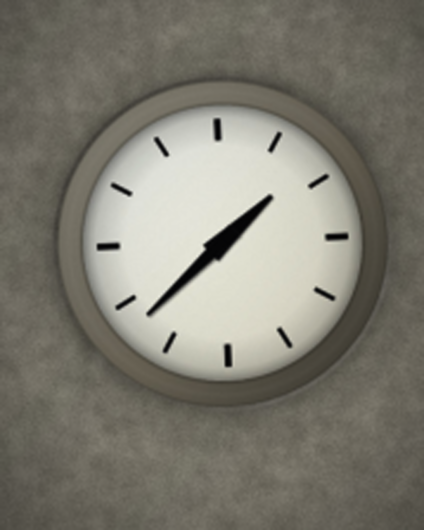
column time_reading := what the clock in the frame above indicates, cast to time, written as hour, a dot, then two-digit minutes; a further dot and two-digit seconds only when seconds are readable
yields 1.38
